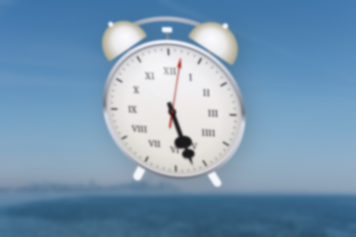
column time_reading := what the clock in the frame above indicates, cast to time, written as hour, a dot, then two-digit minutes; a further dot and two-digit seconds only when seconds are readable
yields 5.27.02
